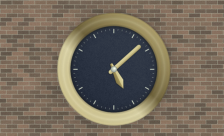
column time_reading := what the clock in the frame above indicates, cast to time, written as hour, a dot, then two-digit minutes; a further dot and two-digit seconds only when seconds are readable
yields 5.08
